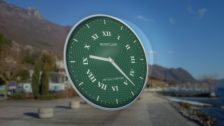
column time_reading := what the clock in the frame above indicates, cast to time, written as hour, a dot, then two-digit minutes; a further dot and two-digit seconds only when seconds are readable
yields 9.23
